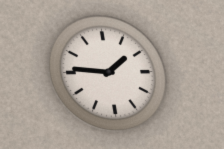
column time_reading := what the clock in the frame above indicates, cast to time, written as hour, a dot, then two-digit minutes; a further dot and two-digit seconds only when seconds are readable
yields 1.46
